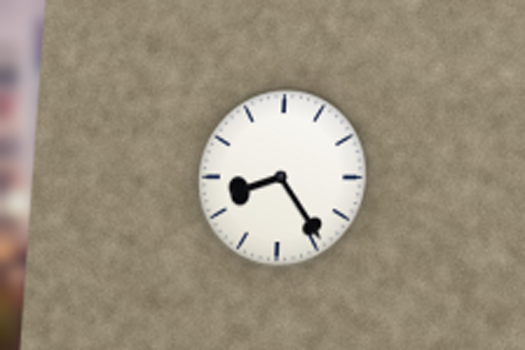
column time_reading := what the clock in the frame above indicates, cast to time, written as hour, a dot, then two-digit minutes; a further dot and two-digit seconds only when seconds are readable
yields 8.24
